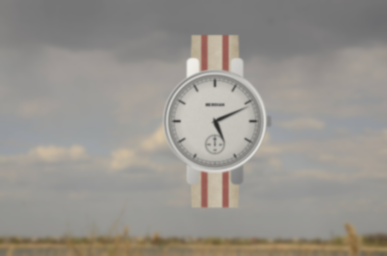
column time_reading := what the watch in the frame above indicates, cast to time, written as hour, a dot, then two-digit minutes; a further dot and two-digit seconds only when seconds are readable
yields 5.11
